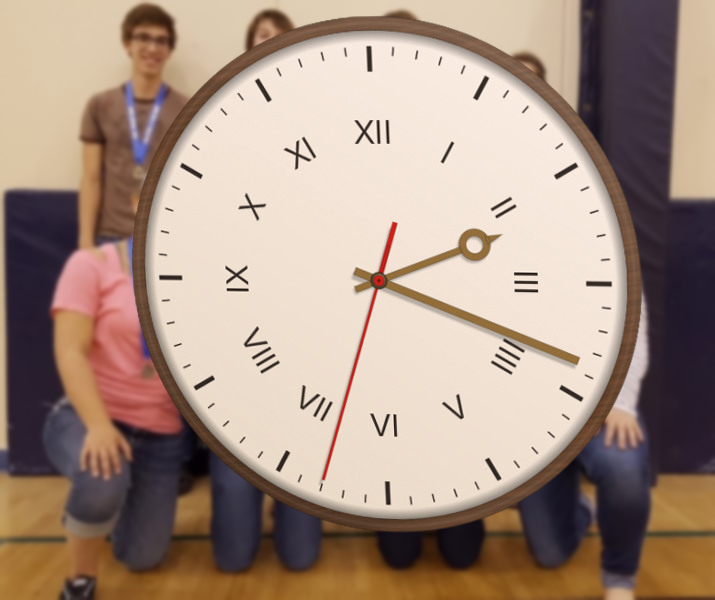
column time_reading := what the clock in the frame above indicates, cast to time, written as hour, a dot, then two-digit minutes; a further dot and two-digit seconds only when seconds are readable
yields 2.18.33
